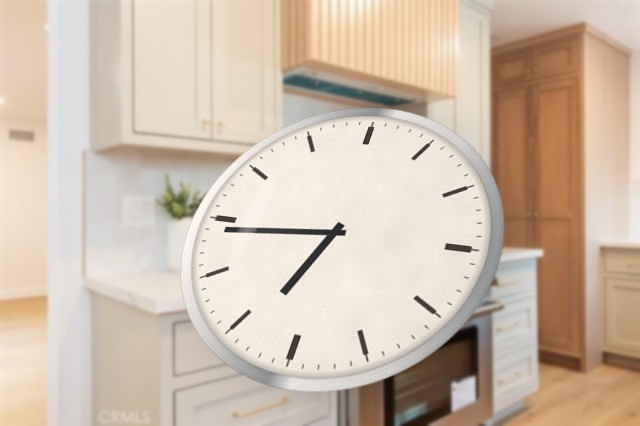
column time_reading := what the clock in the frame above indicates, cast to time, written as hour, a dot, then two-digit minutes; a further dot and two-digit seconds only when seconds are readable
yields 6.44
